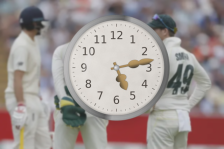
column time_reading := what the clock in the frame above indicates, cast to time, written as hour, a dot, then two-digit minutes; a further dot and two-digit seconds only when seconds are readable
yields 5.13
